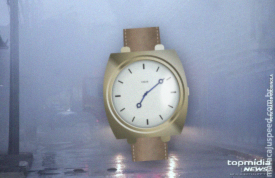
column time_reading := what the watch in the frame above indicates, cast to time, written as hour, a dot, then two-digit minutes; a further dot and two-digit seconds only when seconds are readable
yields 7.09
